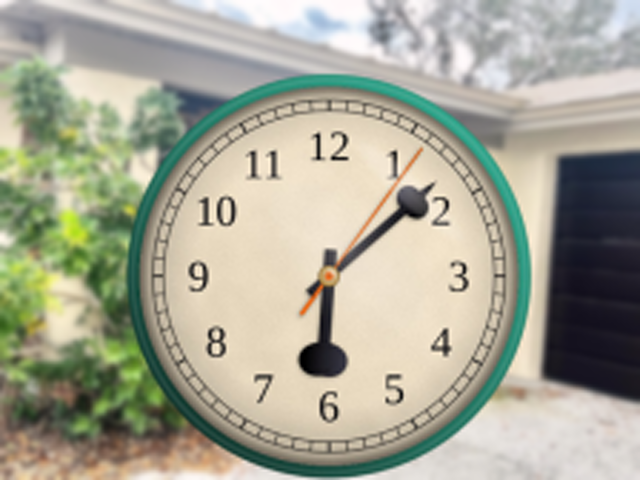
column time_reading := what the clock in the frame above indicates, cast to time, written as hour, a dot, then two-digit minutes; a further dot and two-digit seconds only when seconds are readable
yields 6.08.06
